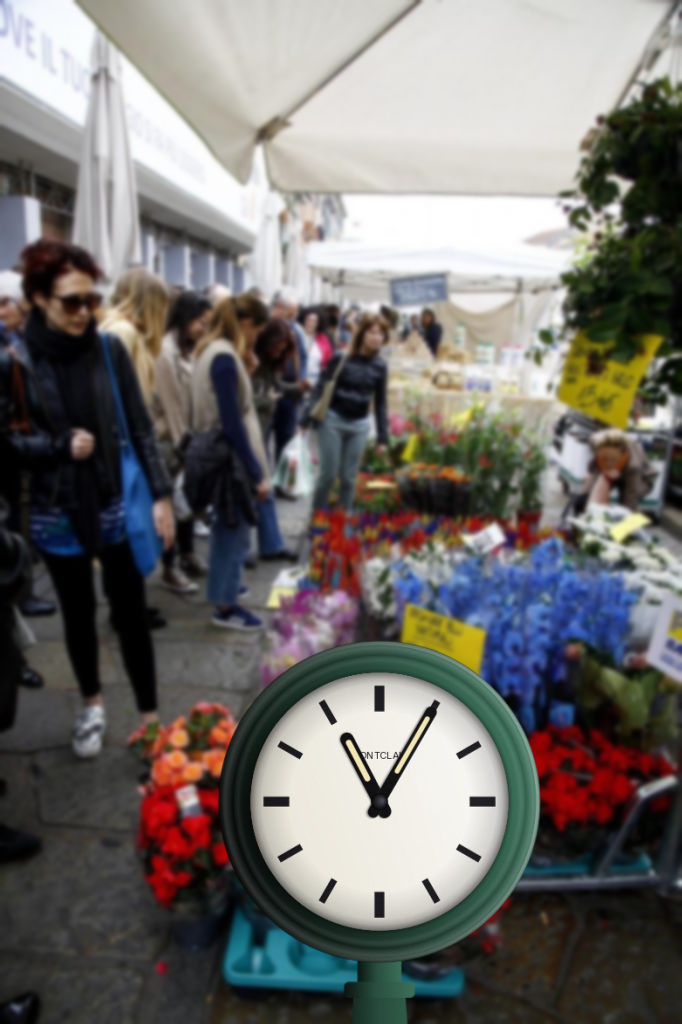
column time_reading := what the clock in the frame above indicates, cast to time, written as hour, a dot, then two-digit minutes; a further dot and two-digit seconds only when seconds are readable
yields 11.05
